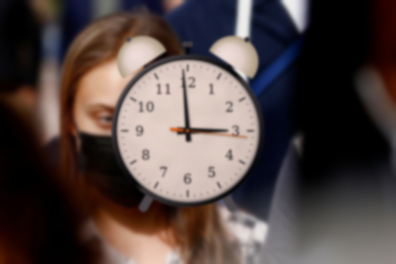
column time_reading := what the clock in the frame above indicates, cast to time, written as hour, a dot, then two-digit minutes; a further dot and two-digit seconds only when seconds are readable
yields 2.59.16
